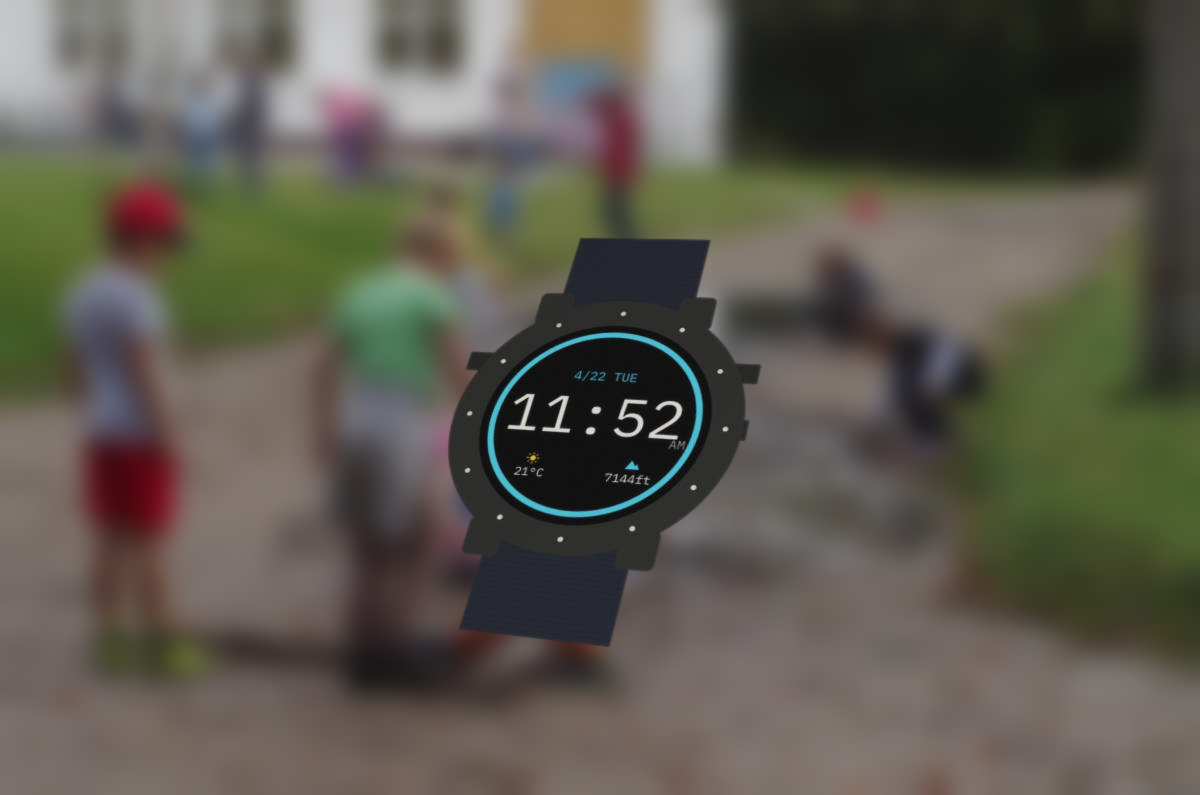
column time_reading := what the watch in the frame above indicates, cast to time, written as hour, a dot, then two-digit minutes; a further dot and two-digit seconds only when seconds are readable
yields 11.52
